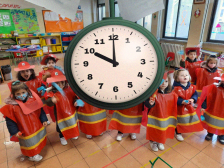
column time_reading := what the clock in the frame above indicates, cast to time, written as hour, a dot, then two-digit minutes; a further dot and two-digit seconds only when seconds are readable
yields 10.00
